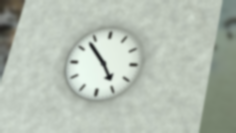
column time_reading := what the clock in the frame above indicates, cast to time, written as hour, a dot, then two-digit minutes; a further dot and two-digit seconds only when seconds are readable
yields 4.53
